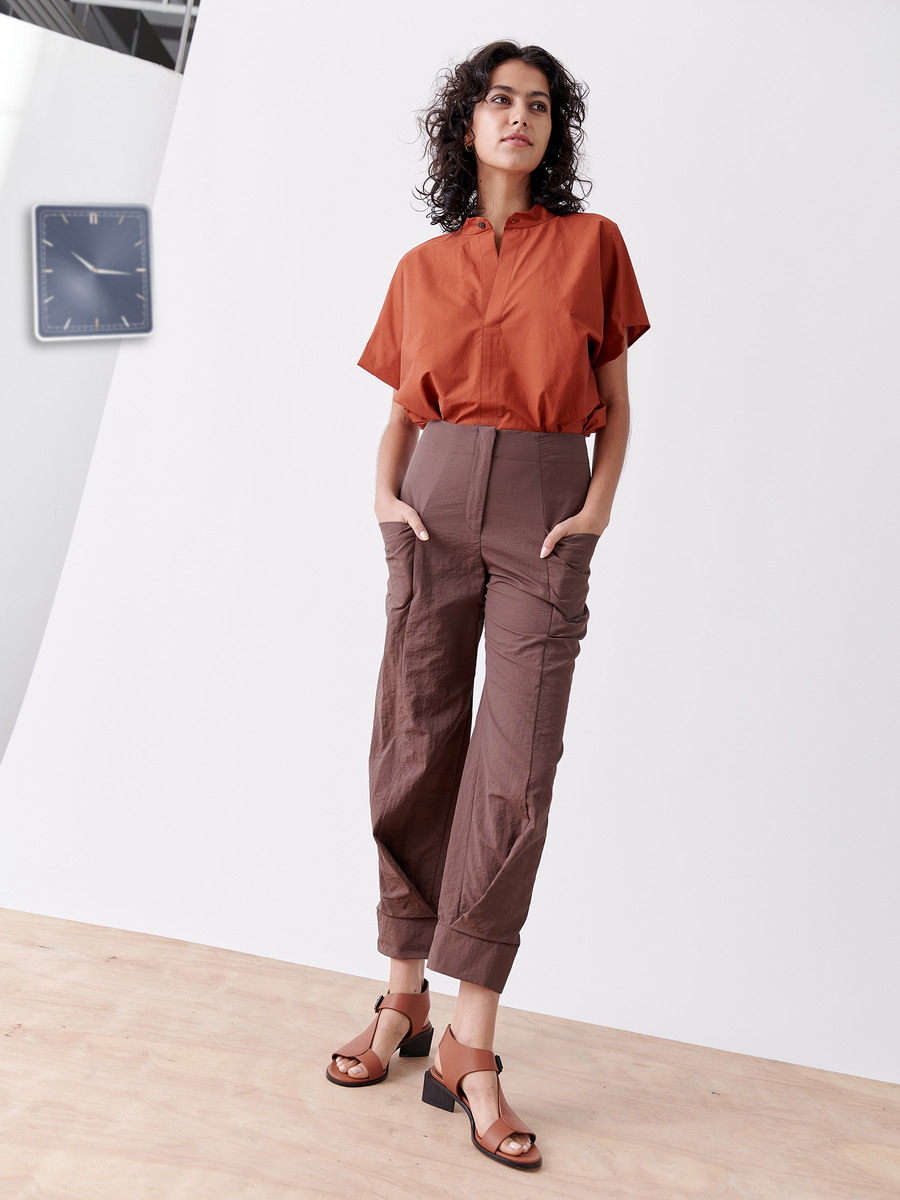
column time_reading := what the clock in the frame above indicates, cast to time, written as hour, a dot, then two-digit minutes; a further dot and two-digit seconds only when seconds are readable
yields 10.16
